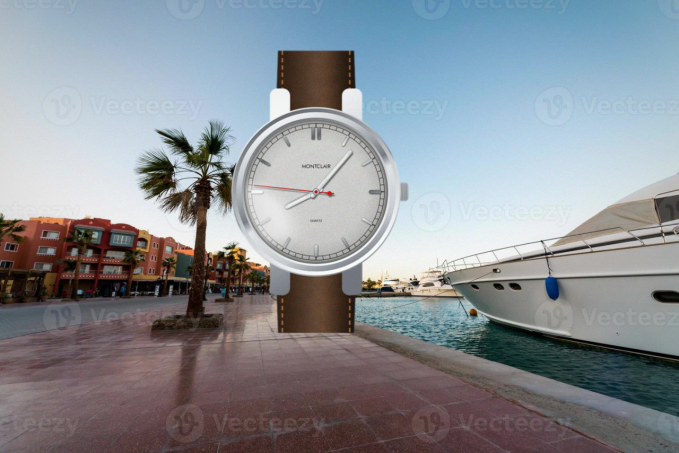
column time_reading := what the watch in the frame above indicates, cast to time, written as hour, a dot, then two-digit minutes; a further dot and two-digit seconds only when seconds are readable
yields 8.06.46
